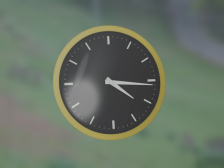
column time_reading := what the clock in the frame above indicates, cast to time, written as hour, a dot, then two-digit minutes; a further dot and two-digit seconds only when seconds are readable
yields 4.16
